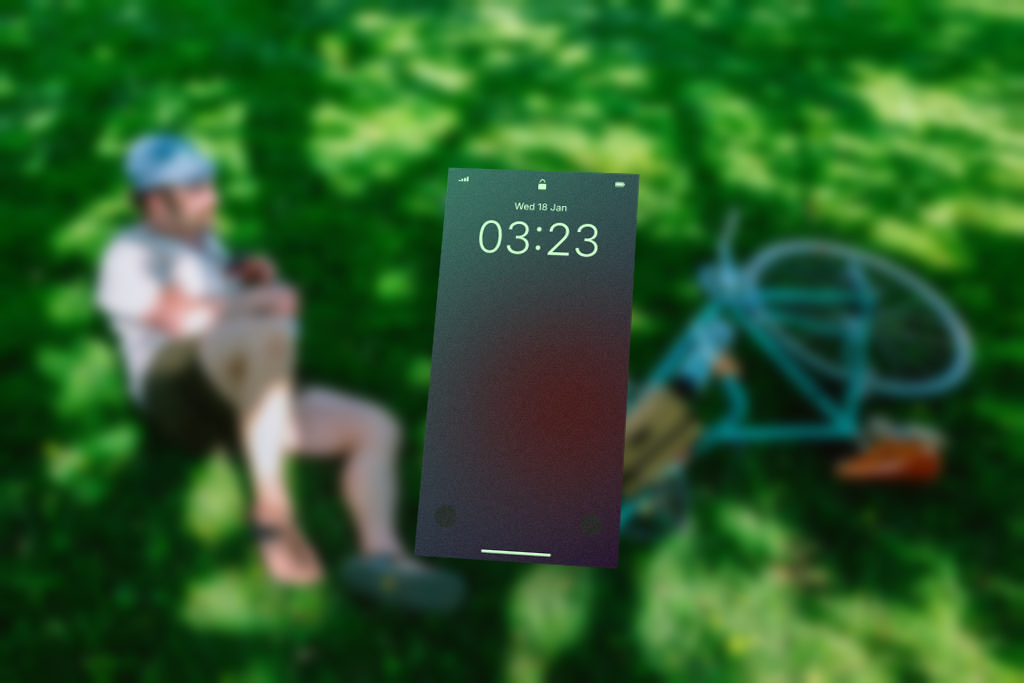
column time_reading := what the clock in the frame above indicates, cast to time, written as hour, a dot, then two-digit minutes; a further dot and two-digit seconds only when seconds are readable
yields 3.23
